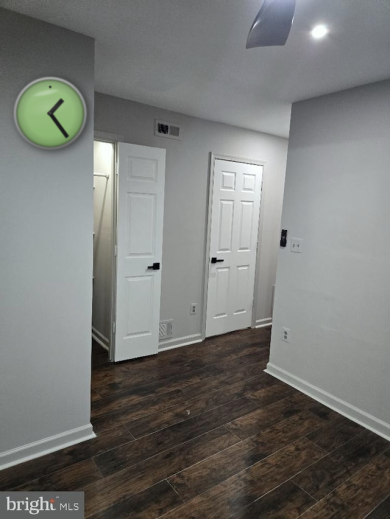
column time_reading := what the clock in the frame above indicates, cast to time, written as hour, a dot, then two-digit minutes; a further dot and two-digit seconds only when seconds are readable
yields 1.24
